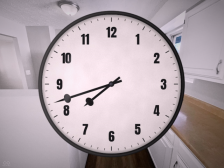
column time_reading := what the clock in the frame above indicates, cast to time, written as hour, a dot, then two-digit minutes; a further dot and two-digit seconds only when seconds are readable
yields 7.42
